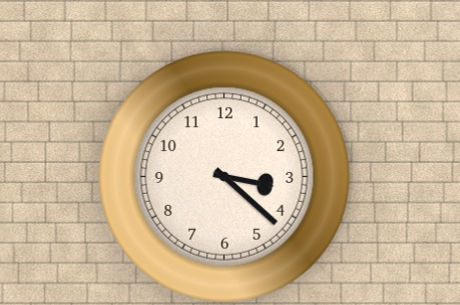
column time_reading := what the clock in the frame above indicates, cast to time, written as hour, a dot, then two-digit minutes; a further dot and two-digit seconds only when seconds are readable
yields 3.22
